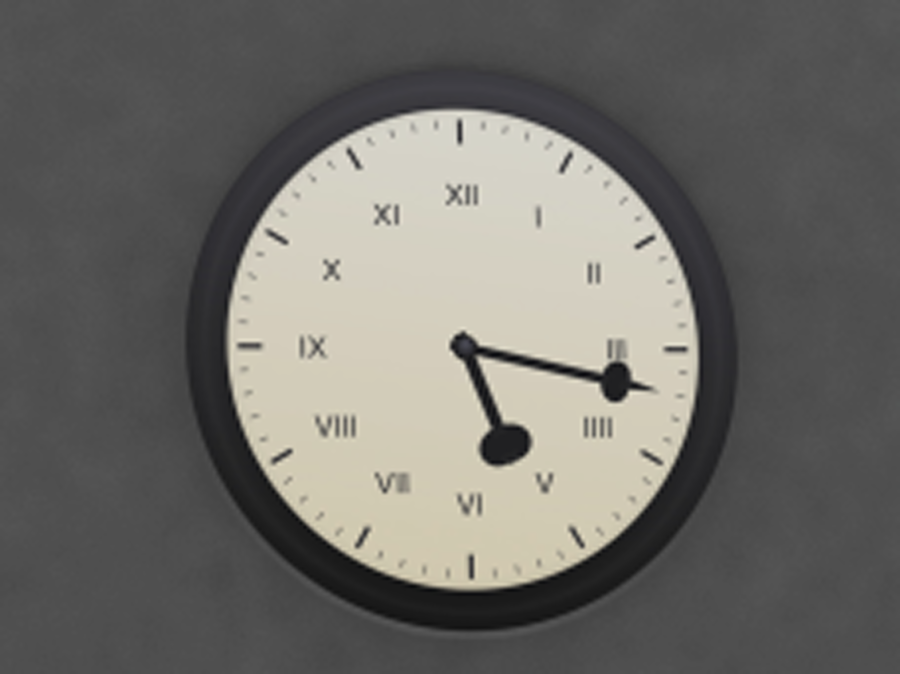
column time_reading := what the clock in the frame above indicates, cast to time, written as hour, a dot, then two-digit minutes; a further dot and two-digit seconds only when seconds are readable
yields 5.17
